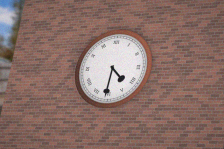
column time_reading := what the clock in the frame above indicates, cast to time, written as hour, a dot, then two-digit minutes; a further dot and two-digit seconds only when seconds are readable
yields 4.31
